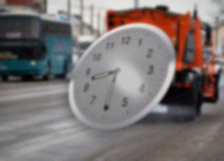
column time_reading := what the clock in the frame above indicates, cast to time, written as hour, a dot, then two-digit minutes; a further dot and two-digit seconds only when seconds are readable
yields 8.30
